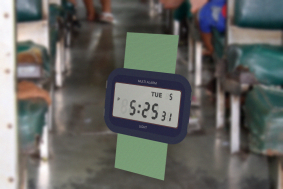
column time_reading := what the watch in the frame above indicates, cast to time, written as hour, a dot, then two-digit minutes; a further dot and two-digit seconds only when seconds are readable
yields 5.25.31
